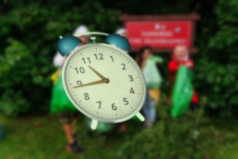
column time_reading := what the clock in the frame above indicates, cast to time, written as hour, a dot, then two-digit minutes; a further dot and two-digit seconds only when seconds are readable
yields 10.44
